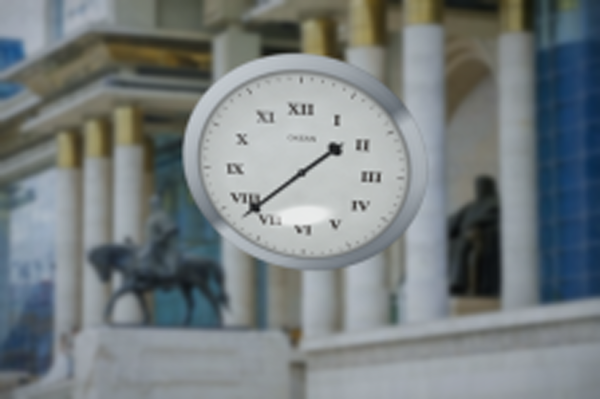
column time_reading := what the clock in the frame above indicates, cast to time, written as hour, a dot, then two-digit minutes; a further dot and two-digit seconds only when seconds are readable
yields 1.38
